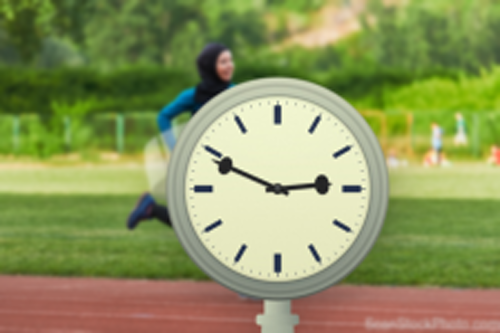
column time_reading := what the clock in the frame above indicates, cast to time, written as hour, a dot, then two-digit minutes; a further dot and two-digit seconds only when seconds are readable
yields 2.49
